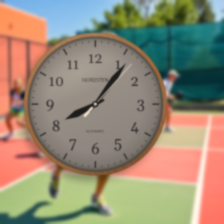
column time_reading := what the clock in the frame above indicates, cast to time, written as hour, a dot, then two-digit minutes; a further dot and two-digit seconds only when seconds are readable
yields 8.06.07
